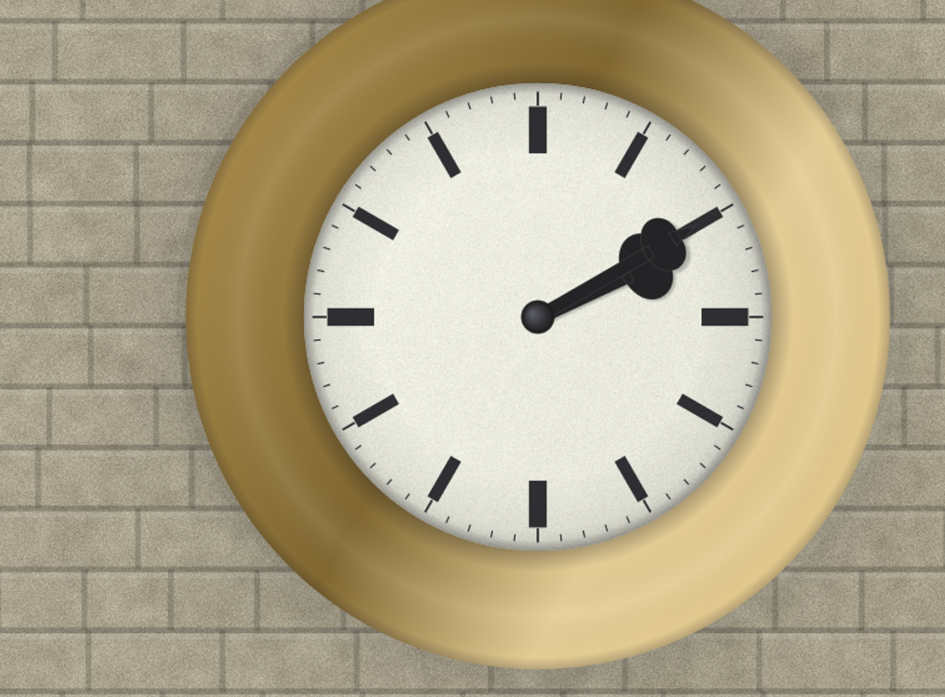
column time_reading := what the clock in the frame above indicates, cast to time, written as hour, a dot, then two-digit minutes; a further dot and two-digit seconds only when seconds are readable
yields 2.10
